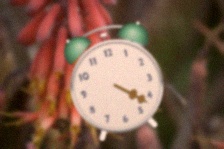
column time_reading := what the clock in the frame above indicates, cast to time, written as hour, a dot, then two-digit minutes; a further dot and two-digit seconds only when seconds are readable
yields 4.22
